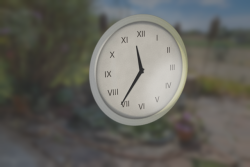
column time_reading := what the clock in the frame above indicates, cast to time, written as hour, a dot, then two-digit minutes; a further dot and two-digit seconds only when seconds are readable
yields 11.36
